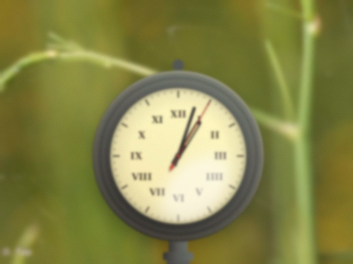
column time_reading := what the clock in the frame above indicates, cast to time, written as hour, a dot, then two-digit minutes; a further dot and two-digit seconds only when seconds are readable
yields 1.03.05
